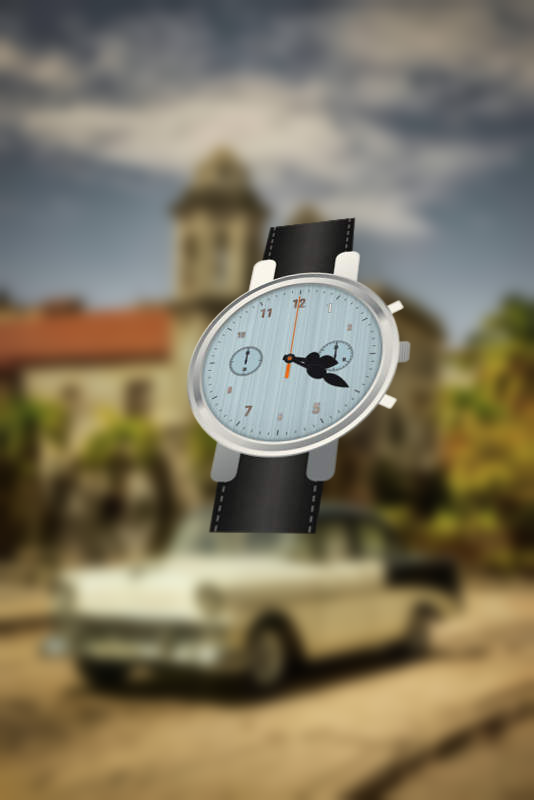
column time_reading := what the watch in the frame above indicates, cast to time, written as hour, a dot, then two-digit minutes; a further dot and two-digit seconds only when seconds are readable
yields 3.20
